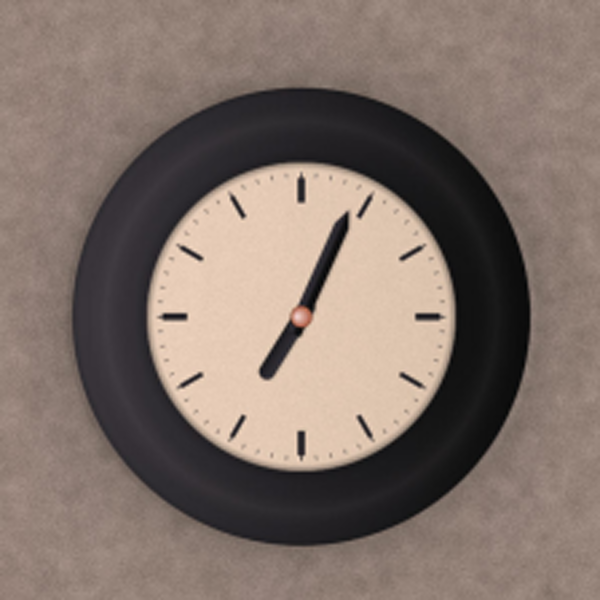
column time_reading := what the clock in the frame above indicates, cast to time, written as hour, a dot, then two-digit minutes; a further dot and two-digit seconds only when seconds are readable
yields 7.04
